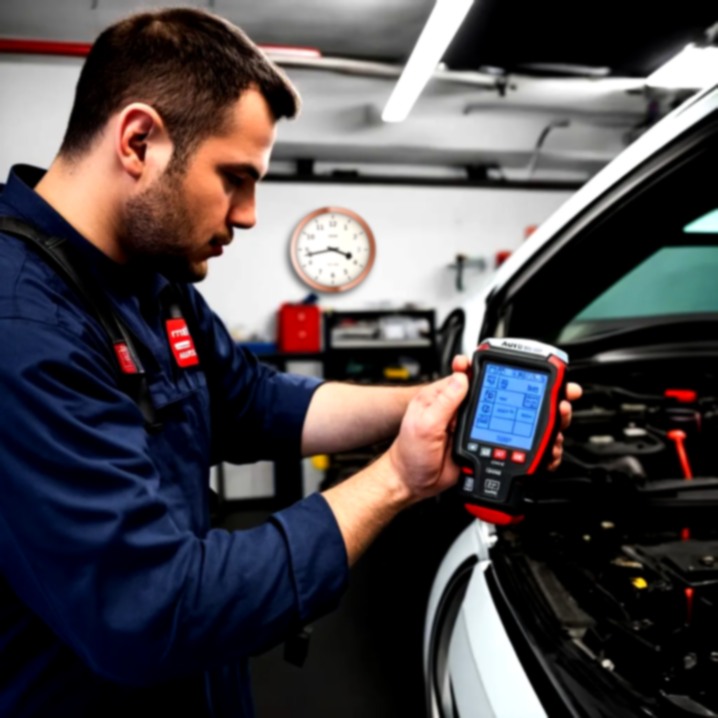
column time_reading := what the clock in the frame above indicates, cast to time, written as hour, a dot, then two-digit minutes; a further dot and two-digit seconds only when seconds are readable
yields 3.43
